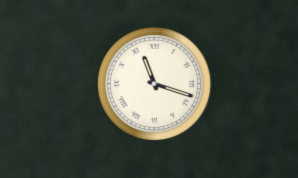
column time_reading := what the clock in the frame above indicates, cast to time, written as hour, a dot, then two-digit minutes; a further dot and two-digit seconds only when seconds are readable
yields 11.18
